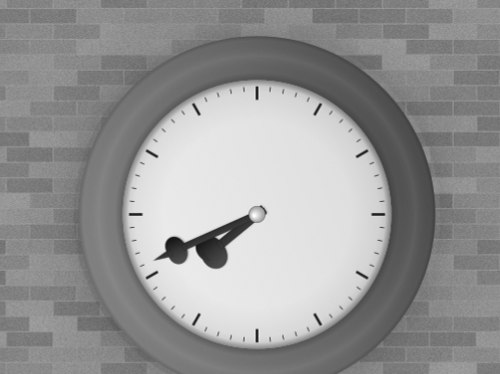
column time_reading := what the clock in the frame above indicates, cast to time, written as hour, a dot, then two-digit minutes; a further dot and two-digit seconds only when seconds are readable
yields 7.41
